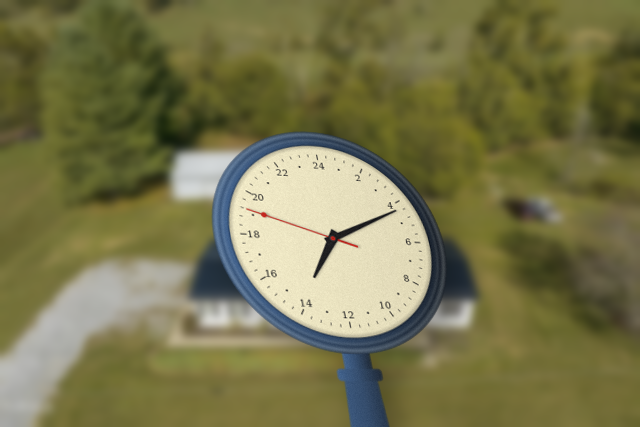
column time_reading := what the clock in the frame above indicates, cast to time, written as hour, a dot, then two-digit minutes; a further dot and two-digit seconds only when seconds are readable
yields 14.10.48
